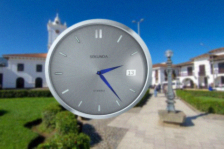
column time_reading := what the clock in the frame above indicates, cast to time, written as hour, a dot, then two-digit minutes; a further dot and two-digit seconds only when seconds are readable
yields 2.24
